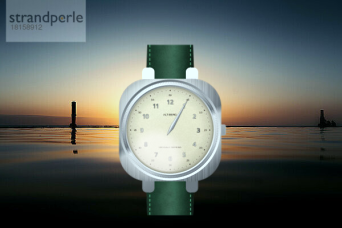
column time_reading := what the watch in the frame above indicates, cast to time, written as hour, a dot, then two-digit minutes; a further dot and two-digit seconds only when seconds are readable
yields 1.05
